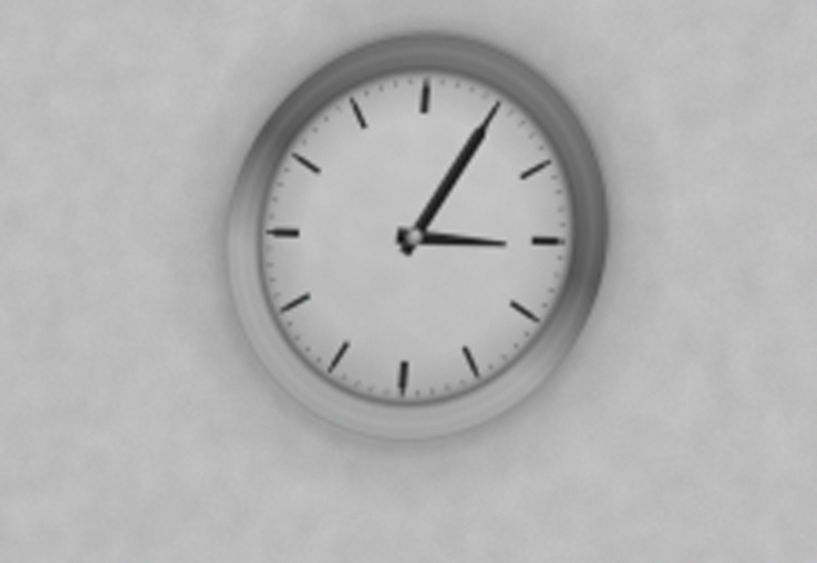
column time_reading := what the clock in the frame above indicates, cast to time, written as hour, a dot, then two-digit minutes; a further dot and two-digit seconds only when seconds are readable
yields 3.05
